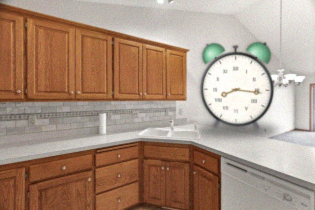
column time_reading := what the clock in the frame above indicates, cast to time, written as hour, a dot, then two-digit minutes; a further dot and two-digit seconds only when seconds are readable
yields 8.16
